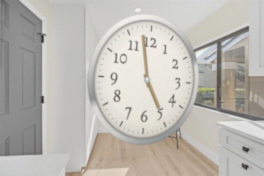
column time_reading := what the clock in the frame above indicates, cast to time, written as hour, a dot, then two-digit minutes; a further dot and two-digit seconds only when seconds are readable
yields 4.58
